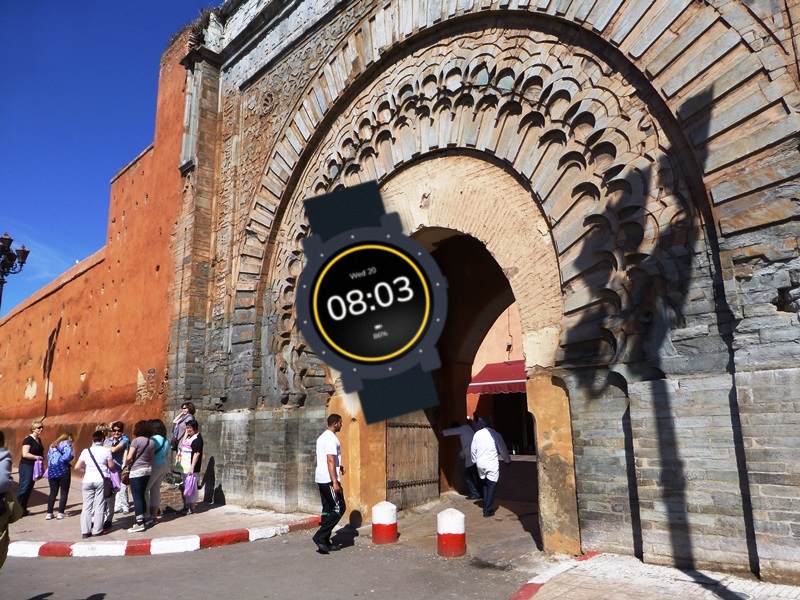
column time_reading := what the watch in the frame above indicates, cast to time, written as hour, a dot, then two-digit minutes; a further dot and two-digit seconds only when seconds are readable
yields 8.03
